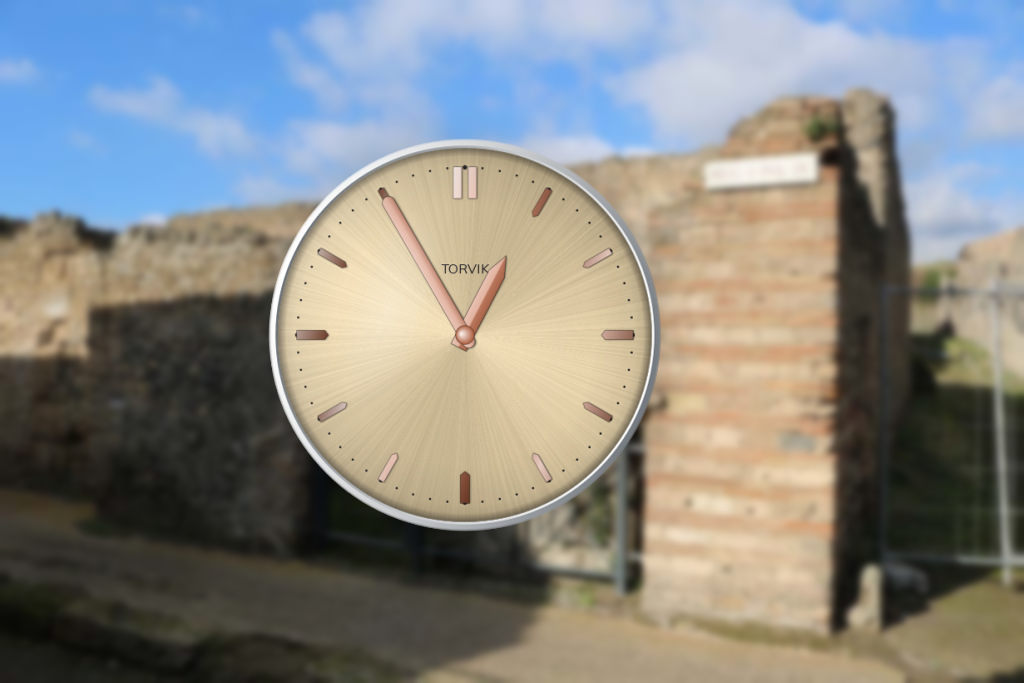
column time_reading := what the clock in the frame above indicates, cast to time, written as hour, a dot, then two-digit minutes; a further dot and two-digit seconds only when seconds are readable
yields 12.55
